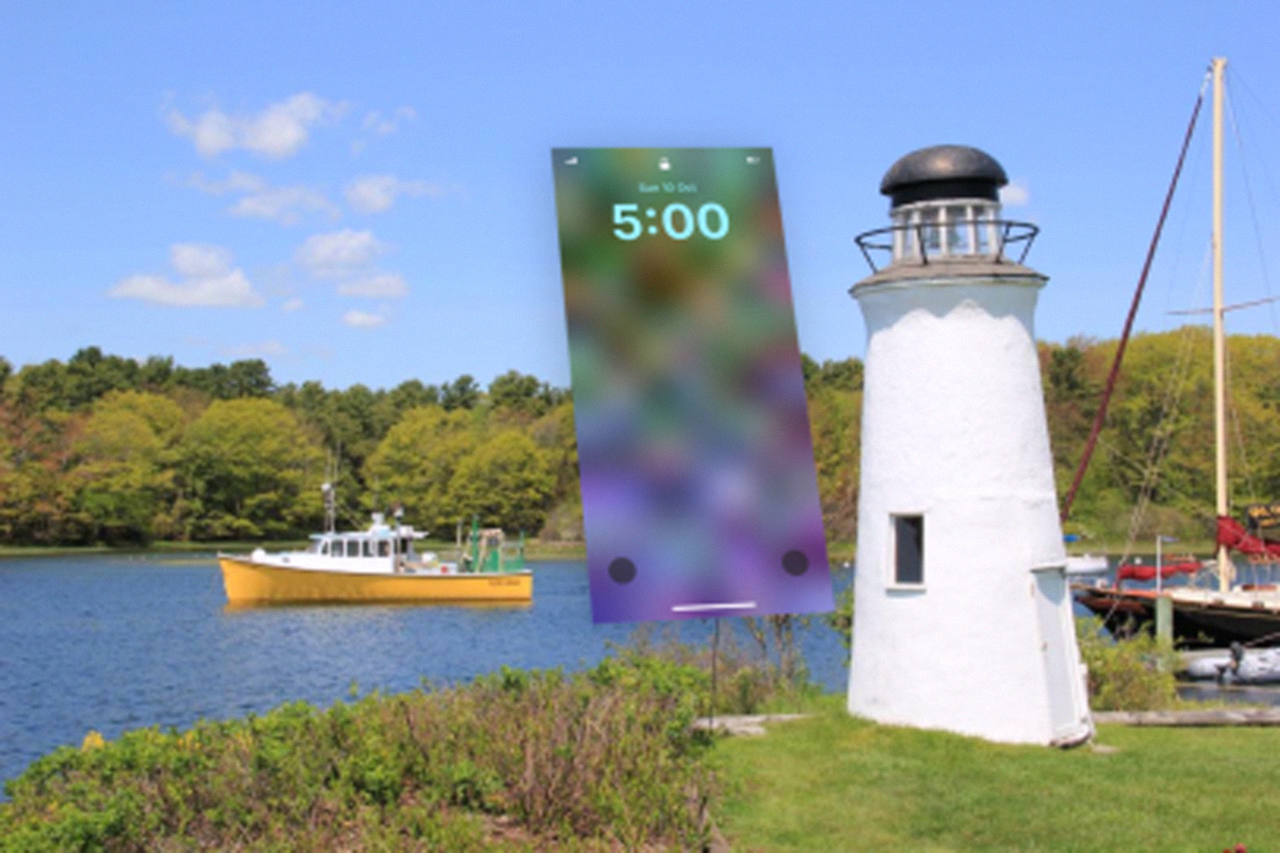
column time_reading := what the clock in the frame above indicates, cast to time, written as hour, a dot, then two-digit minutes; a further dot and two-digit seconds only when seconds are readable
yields 5.00
